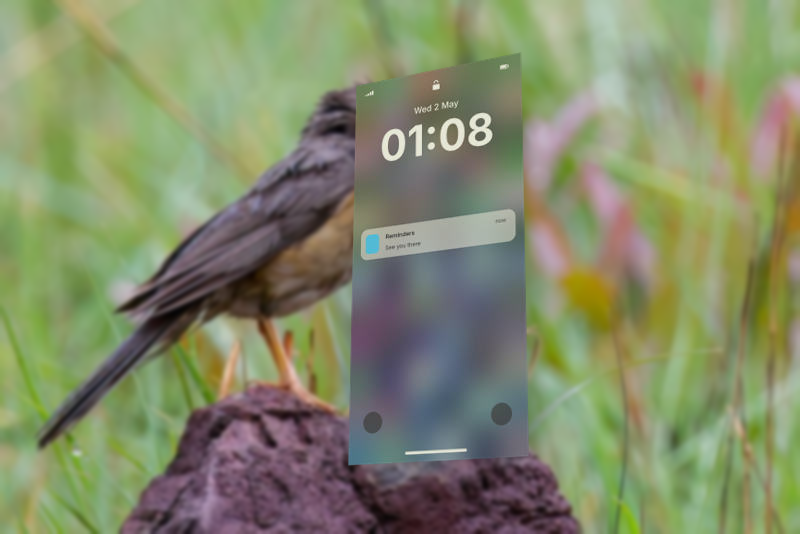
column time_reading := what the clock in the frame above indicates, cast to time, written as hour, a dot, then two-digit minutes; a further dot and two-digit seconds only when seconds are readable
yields 1.08
